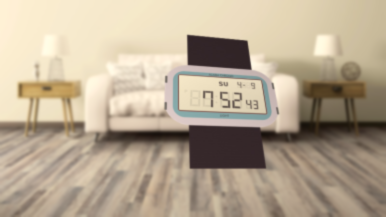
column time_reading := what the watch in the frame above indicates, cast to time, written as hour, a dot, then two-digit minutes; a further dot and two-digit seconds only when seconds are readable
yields 7.52.43
